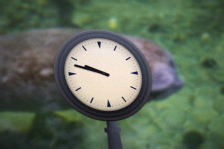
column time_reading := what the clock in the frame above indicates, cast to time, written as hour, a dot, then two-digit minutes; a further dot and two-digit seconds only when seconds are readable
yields 9.48
